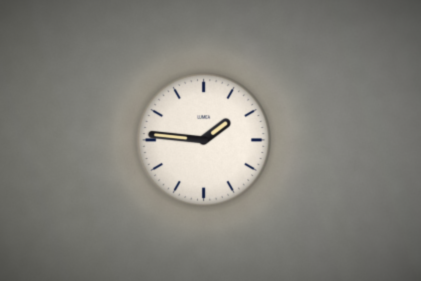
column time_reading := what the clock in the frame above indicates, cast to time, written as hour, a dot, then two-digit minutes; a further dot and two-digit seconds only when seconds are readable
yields 1.46
